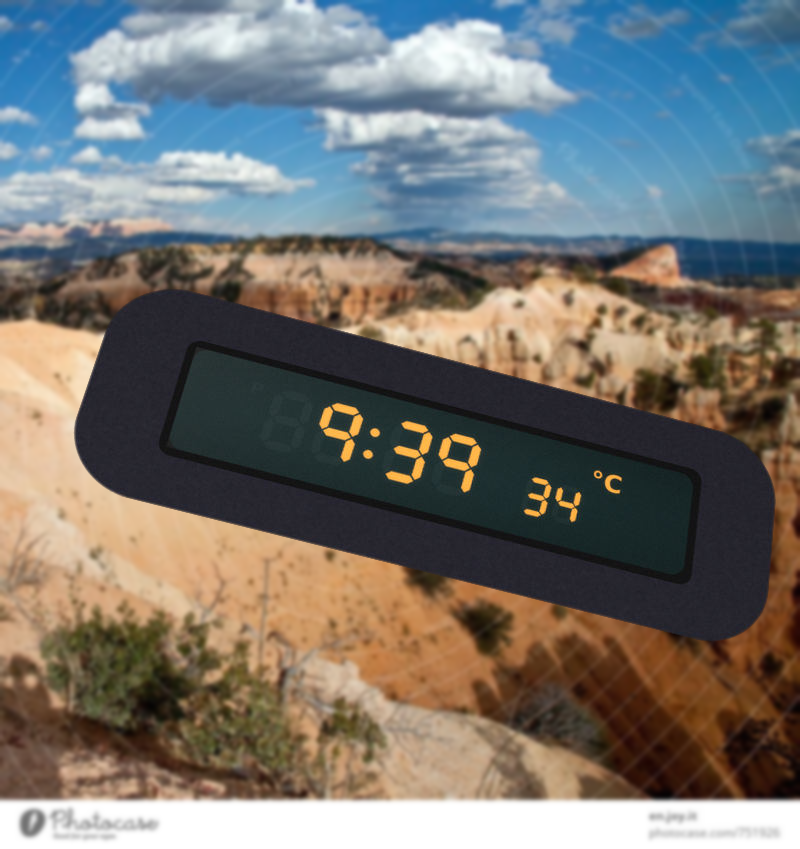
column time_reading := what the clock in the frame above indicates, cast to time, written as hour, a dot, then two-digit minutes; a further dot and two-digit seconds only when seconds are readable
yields 9.39
